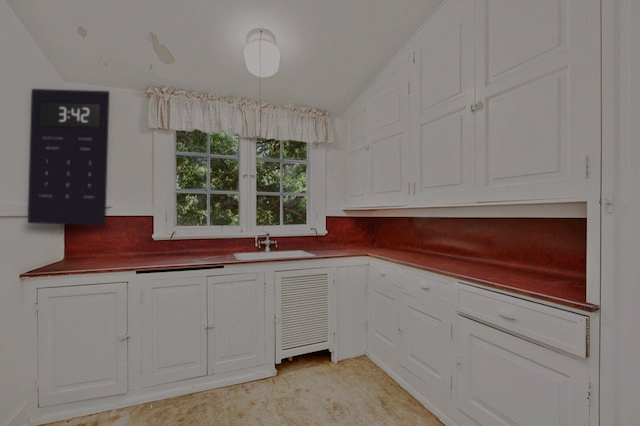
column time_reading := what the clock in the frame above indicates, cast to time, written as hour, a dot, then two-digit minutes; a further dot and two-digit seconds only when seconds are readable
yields 3.42
